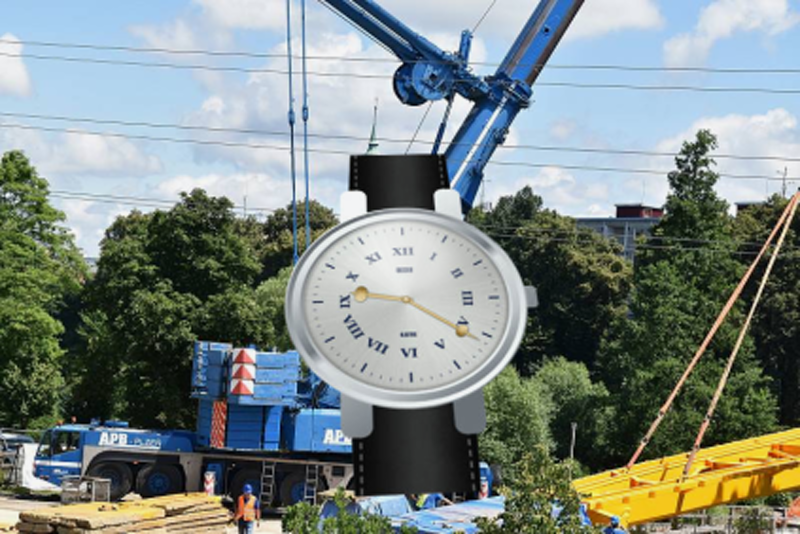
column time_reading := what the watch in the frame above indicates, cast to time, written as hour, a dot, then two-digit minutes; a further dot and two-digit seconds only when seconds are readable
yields 9.21
